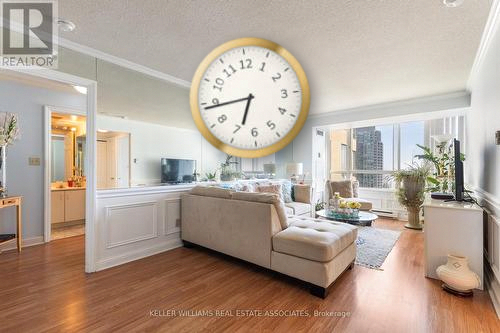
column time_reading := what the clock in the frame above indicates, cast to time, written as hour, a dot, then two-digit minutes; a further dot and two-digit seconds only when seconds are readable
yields 6.44
